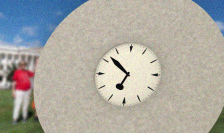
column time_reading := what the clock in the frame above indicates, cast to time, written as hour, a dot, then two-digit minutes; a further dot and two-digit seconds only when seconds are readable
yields 6.52
